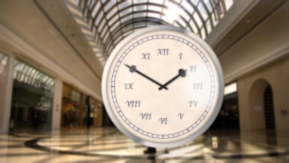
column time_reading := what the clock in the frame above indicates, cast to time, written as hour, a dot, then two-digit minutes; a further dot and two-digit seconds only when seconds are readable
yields 1.50
